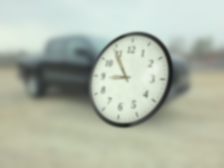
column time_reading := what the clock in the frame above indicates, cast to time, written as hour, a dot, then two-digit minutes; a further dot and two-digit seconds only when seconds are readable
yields 8.54
